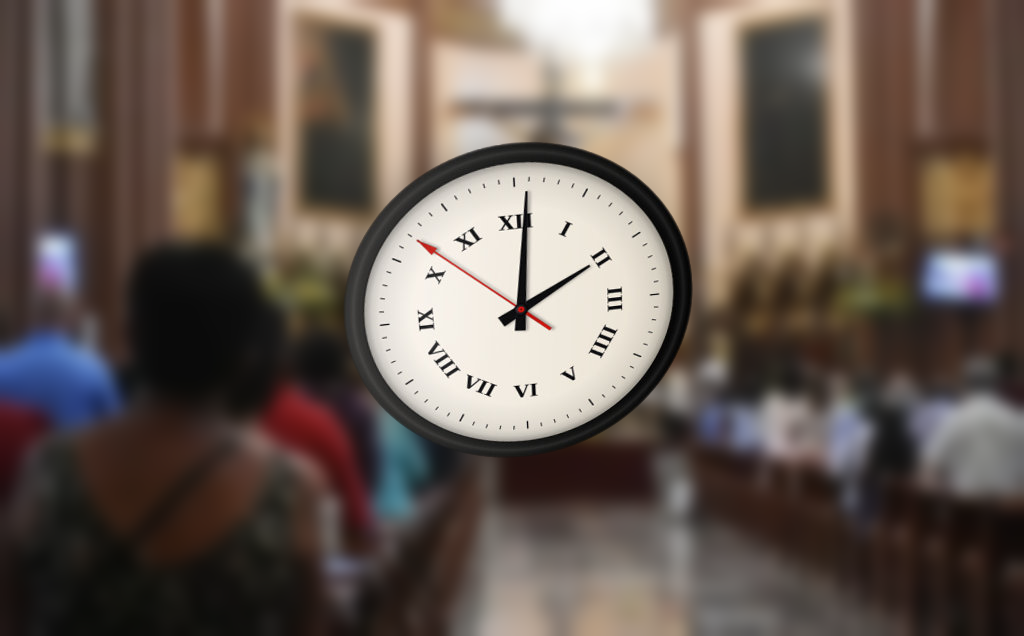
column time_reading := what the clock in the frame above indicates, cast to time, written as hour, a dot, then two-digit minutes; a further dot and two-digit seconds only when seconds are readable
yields 2.00.52
